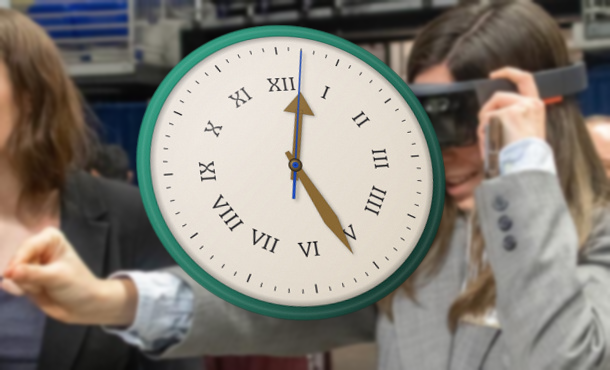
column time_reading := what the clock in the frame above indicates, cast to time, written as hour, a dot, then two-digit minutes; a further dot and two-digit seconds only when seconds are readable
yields 12.26.02
